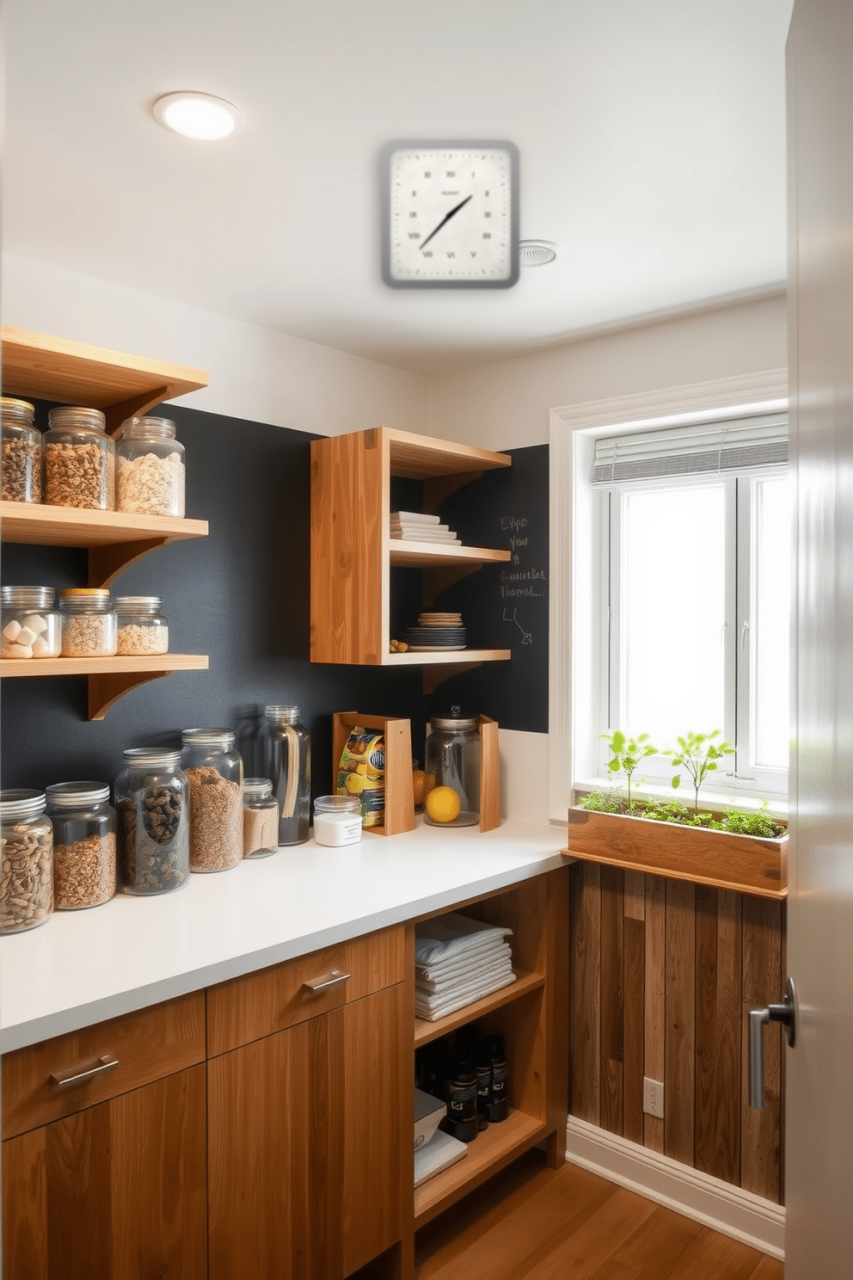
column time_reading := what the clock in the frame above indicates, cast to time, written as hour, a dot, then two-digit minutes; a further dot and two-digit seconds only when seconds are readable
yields 1.37
